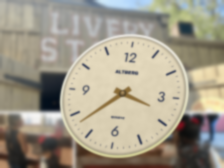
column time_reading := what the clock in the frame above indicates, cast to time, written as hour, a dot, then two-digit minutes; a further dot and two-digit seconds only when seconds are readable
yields 3.38
